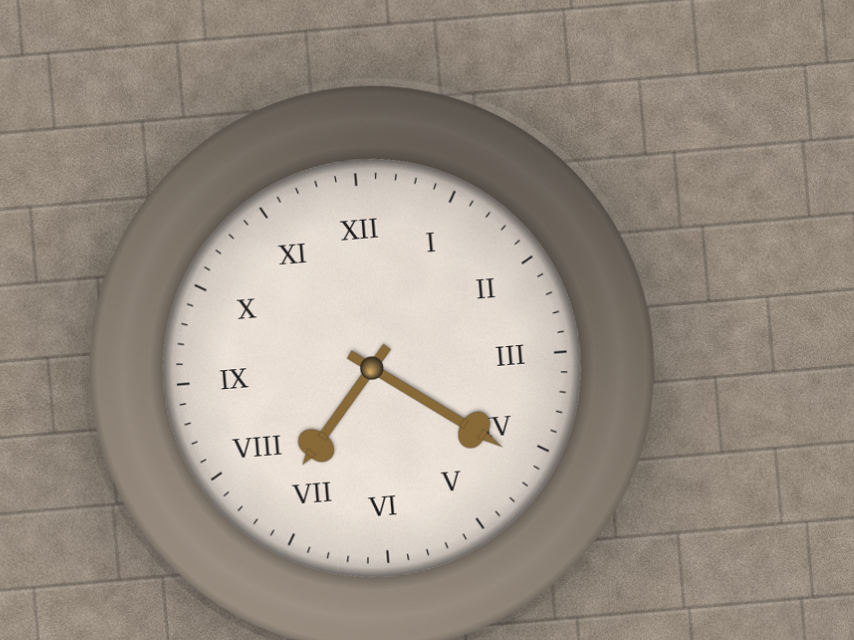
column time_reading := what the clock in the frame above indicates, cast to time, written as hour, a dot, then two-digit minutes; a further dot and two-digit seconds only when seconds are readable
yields 7.21
